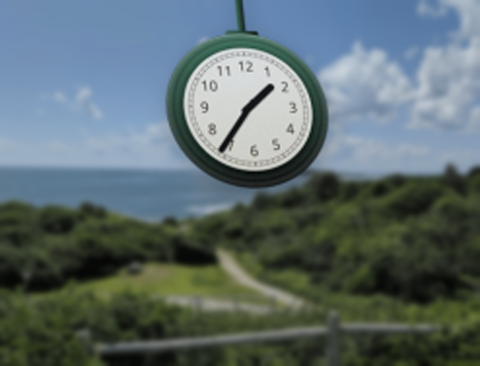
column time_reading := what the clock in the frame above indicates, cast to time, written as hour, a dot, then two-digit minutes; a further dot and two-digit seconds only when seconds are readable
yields 1.36
